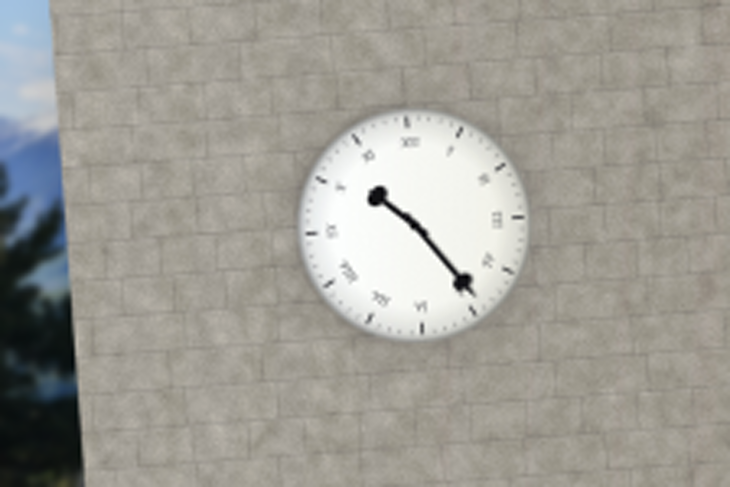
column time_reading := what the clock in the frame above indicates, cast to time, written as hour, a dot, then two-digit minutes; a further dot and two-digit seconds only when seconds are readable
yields 10.24
